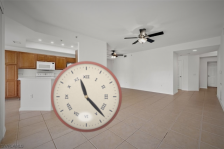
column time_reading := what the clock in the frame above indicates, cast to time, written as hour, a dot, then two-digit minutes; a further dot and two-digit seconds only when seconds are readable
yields 11.23
